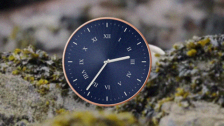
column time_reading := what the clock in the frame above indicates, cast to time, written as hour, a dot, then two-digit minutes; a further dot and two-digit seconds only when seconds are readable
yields 2.36
